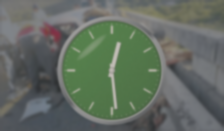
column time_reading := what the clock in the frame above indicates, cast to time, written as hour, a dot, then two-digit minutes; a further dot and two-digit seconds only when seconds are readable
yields 12.29
